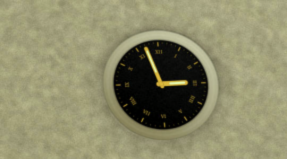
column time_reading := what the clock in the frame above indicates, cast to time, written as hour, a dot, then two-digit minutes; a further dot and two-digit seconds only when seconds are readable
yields 2.57
